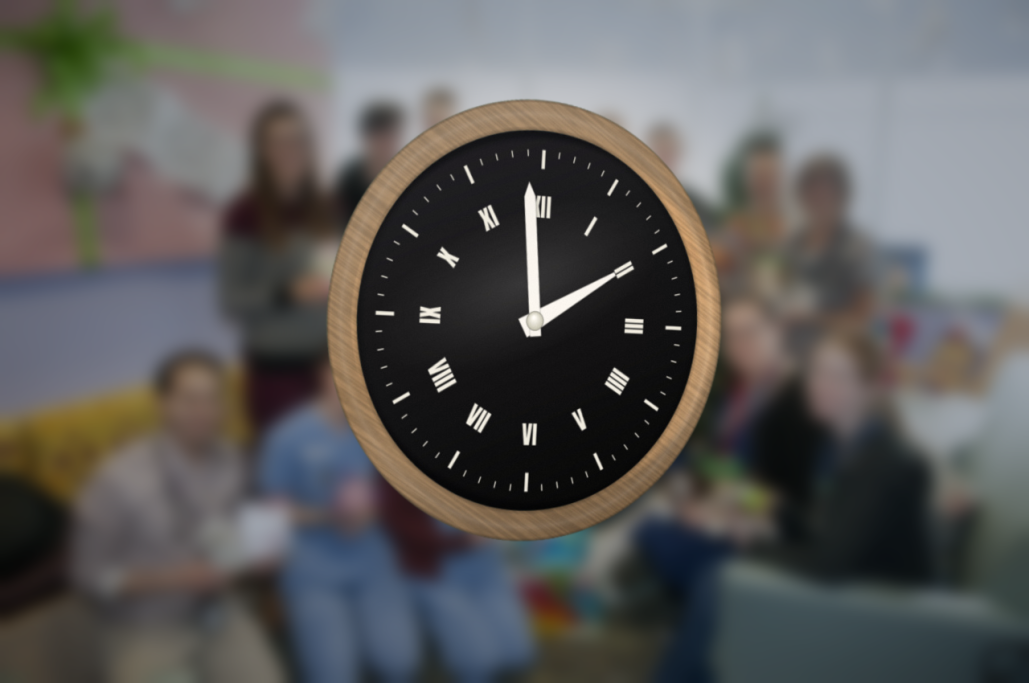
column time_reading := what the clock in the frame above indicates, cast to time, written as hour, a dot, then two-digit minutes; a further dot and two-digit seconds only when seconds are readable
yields 1.59
